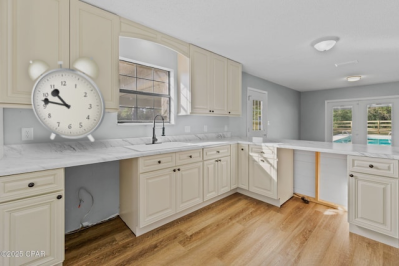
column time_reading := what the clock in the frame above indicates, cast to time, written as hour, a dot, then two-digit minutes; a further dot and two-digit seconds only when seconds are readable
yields 10.47
